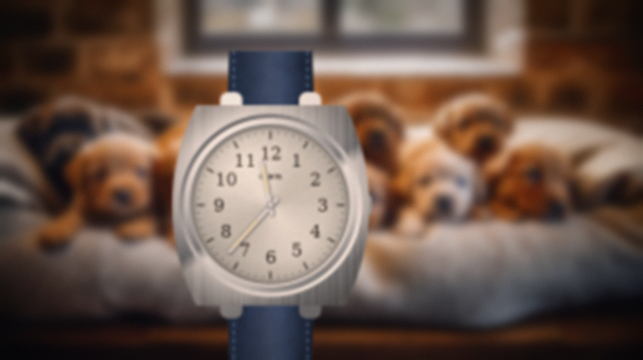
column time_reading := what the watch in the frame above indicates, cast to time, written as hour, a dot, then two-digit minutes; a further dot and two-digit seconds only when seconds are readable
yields 11.37
